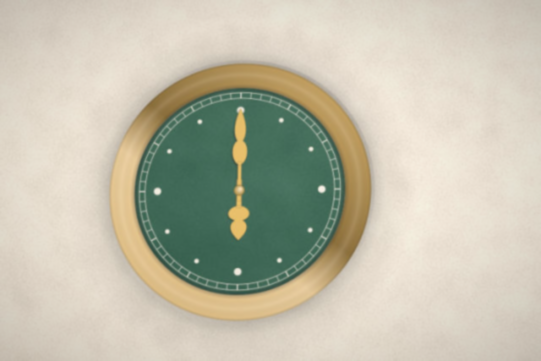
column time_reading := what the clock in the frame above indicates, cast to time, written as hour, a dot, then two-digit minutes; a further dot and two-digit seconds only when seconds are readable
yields 6.00
